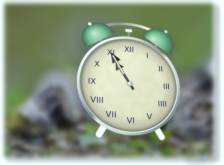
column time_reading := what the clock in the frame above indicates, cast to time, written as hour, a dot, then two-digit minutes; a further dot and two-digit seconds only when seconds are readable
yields 10.55
